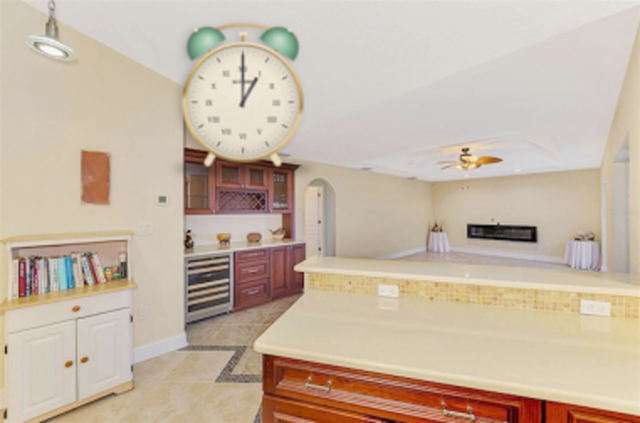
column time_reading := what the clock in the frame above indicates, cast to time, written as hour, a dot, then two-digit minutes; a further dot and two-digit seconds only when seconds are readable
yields 1.00
